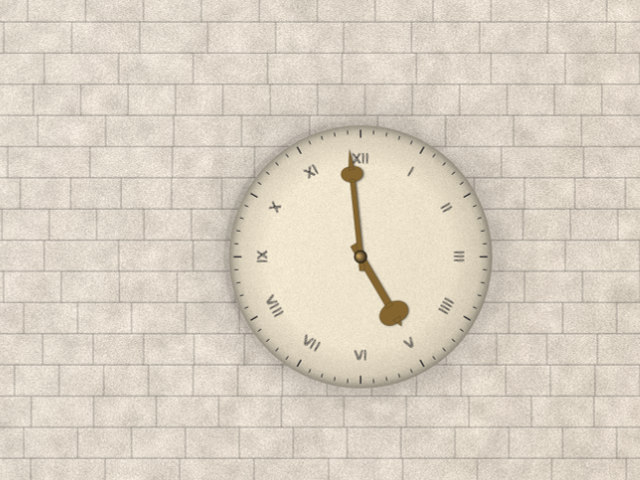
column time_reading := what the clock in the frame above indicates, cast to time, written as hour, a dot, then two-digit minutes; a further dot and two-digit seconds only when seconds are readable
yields 4.59
